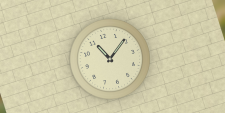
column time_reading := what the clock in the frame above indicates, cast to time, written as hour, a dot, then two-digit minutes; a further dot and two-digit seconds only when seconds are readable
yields 11.09
